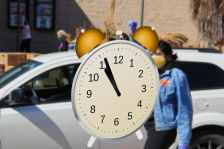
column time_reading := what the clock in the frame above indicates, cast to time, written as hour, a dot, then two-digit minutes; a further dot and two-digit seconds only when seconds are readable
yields 10.56
